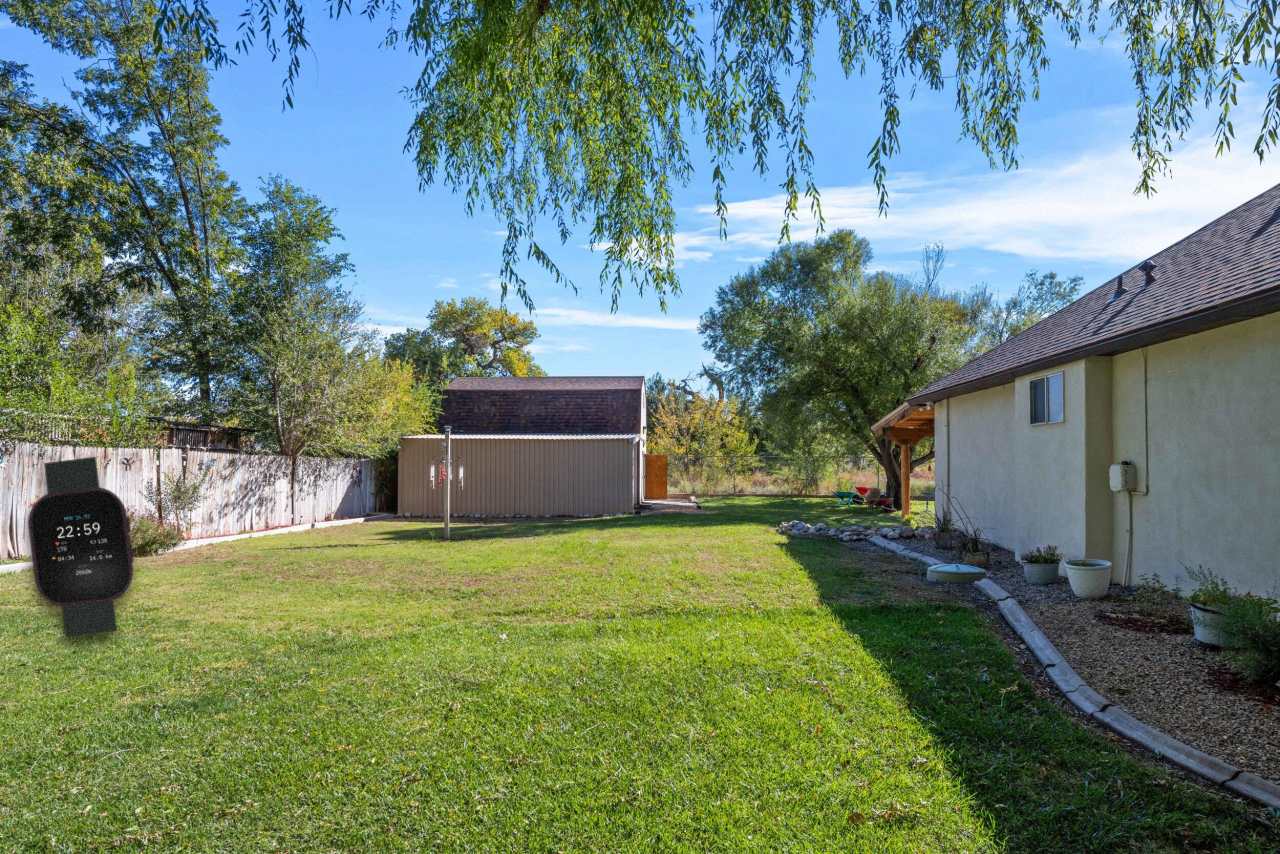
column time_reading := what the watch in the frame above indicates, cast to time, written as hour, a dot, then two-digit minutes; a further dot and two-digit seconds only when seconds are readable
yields 22.59
